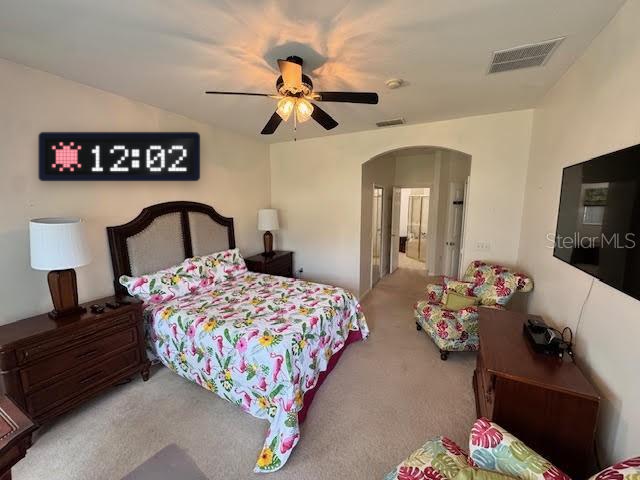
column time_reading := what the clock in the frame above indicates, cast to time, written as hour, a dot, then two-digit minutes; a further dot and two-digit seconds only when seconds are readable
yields 12.02
